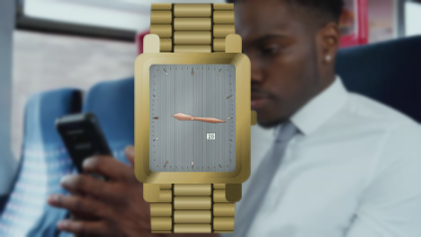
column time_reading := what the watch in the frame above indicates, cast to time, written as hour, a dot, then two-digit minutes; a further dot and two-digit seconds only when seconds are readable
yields 9.16
